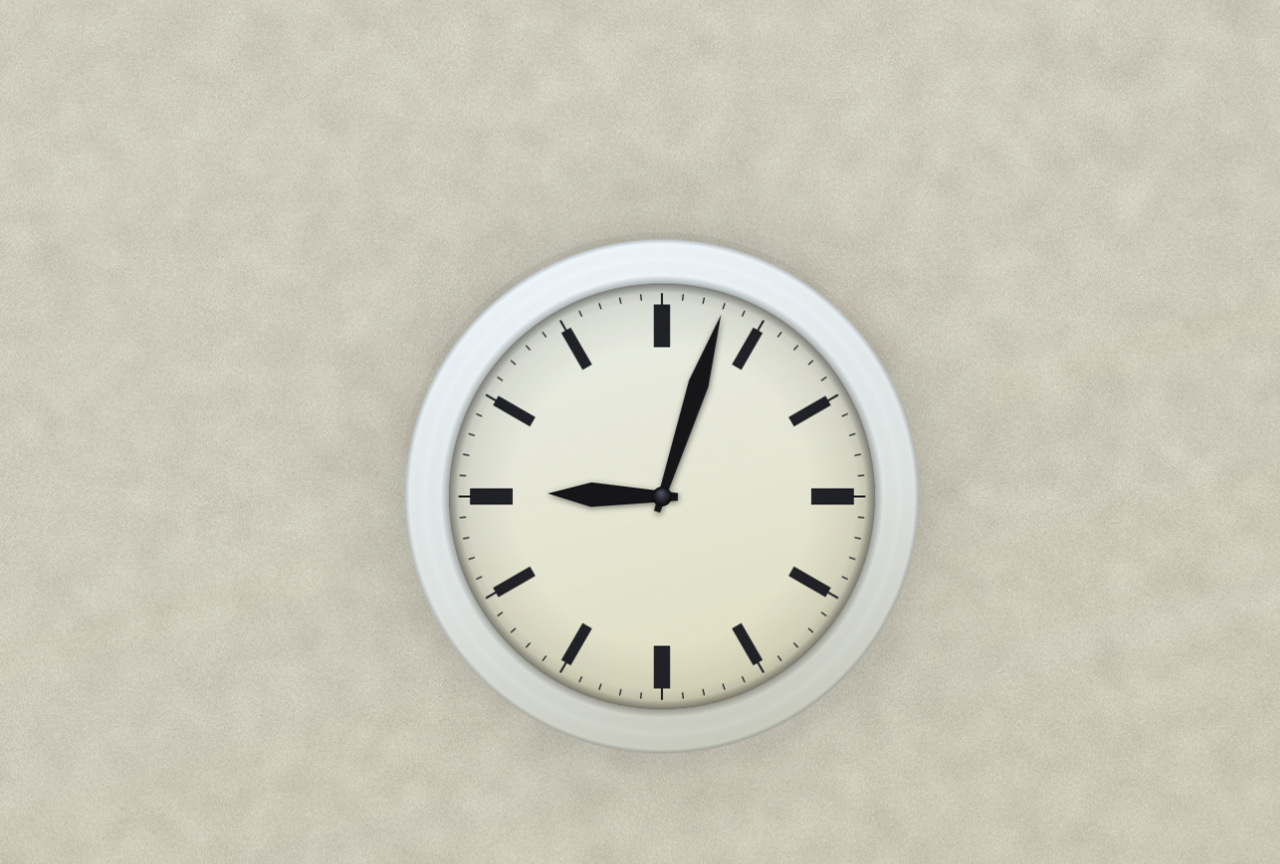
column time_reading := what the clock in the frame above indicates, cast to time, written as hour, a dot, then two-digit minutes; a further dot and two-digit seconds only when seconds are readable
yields 9.03
